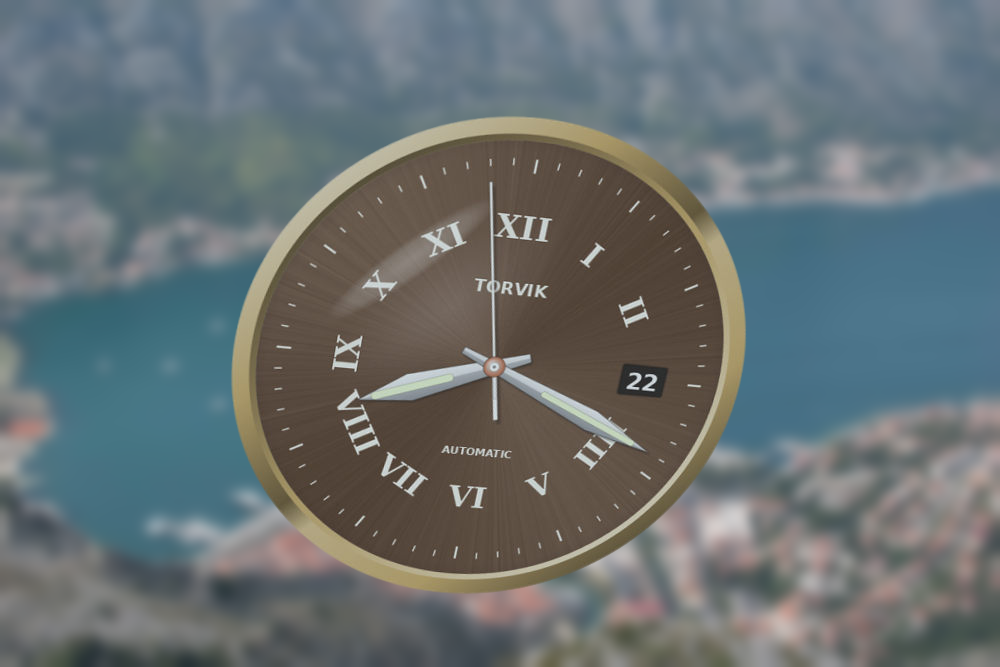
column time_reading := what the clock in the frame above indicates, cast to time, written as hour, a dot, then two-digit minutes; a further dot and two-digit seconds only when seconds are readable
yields 8.18.58
